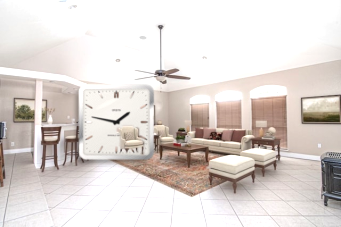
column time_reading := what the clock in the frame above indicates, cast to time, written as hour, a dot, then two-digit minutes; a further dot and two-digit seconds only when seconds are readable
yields 1.47
